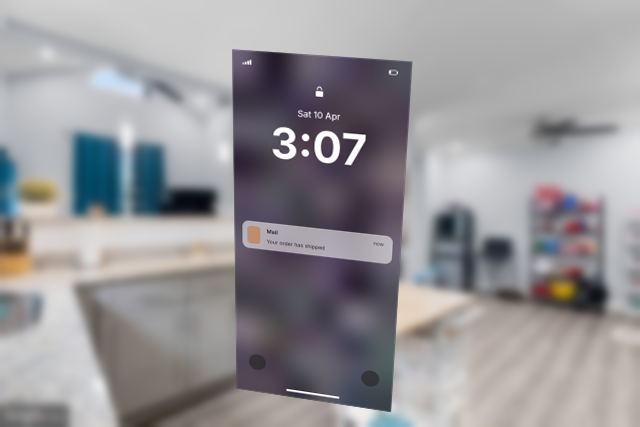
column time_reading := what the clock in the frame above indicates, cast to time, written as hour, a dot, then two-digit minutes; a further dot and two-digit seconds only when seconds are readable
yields 3.07
